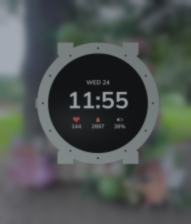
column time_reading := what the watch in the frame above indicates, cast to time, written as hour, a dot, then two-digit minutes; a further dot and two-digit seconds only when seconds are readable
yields 11.55
